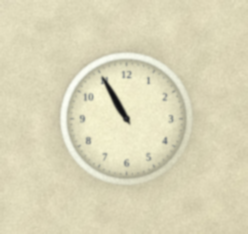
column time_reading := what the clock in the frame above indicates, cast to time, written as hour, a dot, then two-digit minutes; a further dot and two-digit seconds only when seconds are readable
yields 10.55
